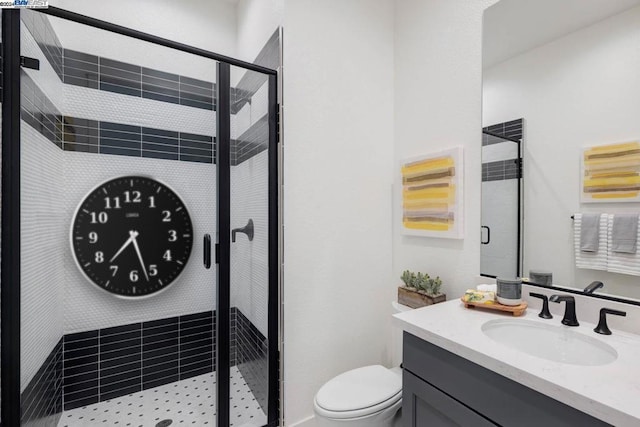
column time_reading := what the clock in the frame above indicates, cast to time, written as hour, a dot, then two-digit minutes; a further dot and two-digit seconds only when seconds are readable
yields 7.27
